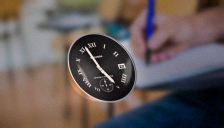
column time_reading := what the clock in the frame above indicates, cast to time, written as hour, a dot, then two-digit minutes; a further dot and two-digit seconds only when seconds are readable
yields 4.57
